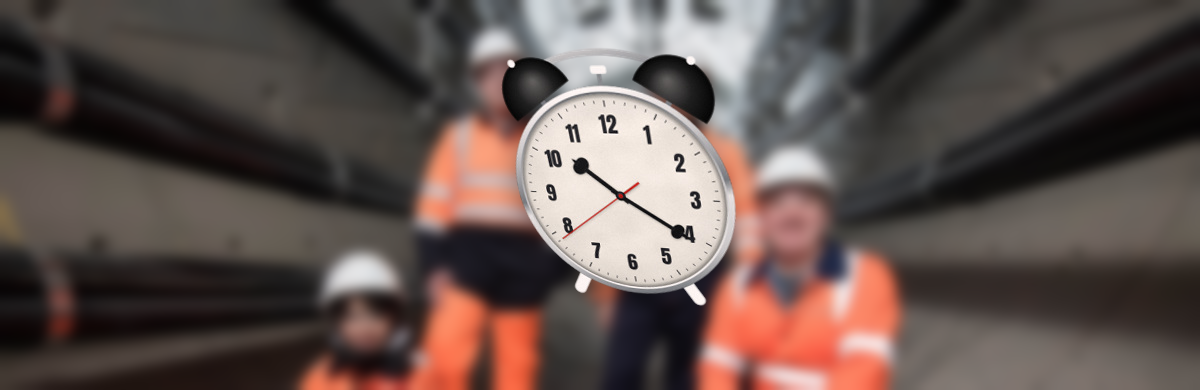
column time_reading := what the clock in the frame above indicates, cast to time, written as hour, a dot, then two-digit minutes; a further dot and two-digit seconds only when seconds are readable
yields 10.20.39
